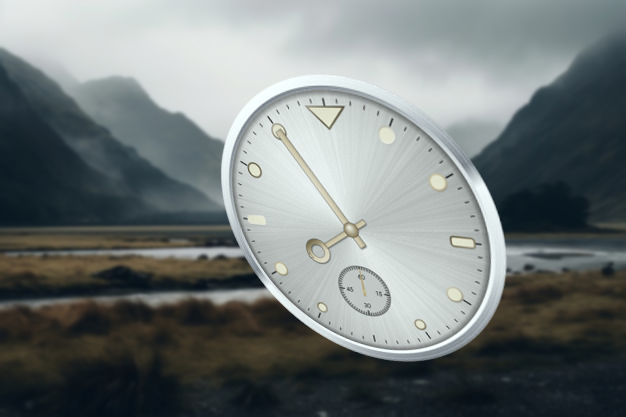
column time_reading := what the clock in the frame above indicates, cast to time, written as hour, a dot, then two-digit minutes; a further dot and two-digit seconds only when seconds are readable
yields 7.55
